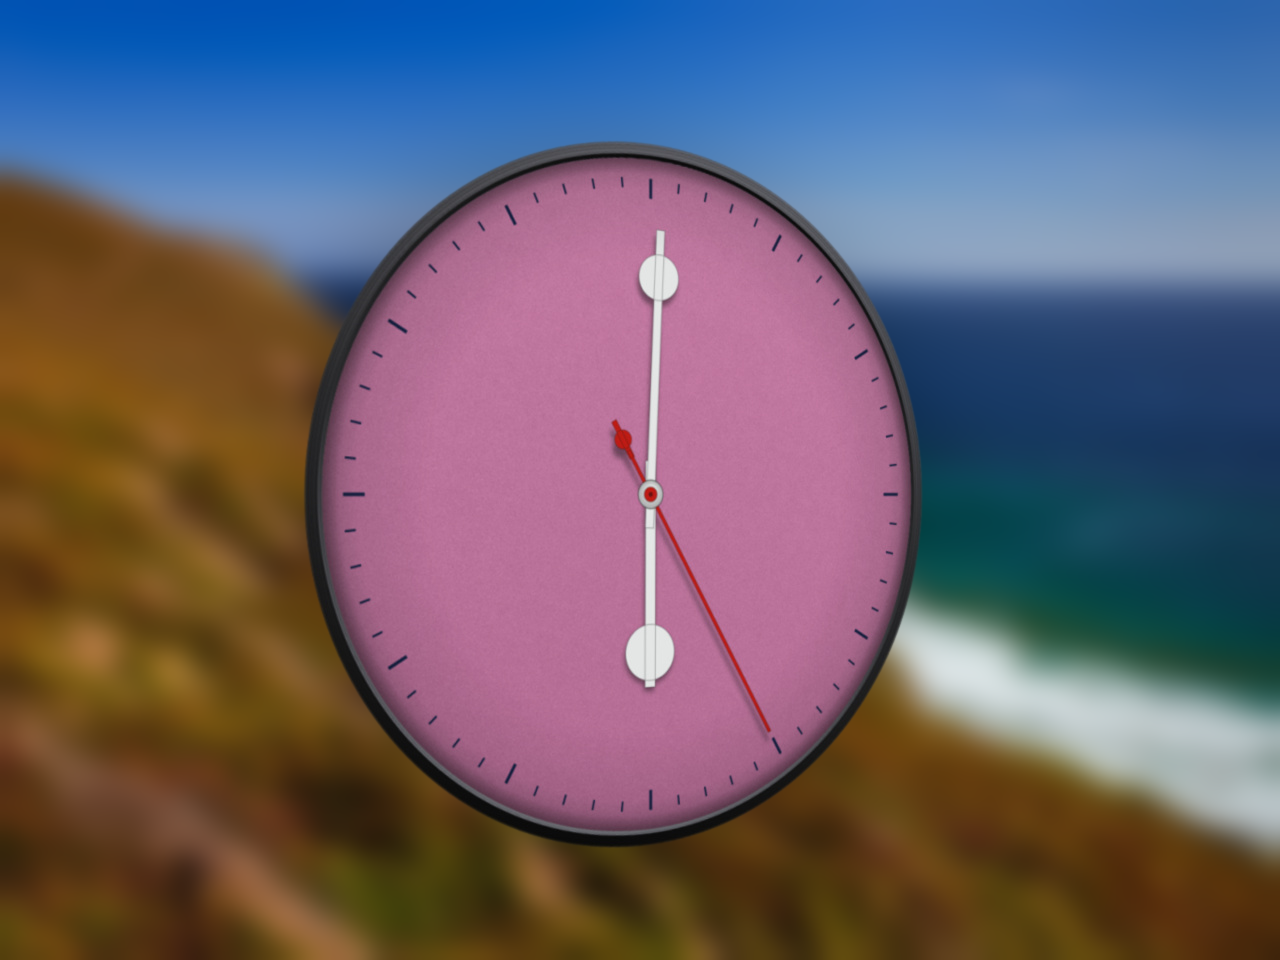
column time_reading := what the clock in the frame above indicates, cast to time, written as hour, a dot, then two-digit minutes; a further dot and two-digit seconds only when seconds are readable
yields 6.00.25
